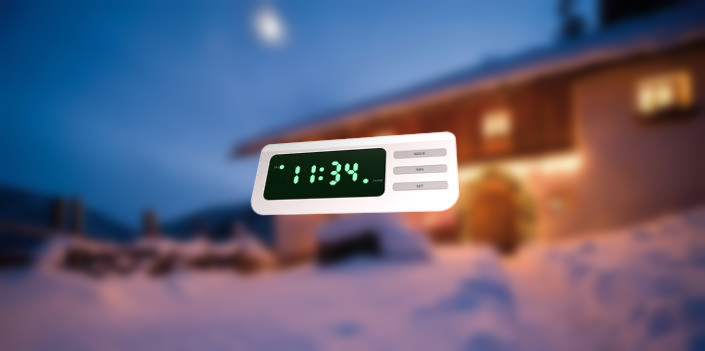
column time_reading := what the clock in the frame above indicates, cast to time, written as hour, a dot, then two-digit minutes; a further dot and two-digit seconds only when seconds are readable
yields 11.34
